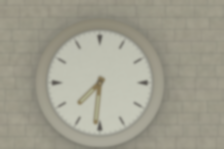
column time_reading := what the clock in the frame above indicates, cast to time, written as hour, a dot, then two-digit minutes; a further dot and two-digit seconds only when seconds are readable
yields 7.31
